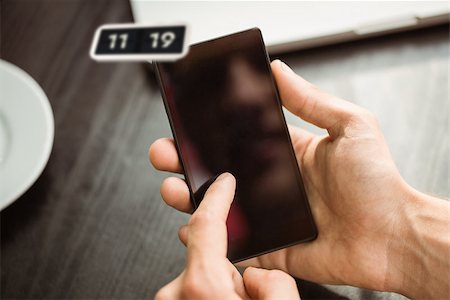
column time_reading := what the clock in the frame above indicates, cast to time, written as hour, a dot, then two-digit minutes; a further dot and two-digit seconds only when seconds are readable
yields 11.19
